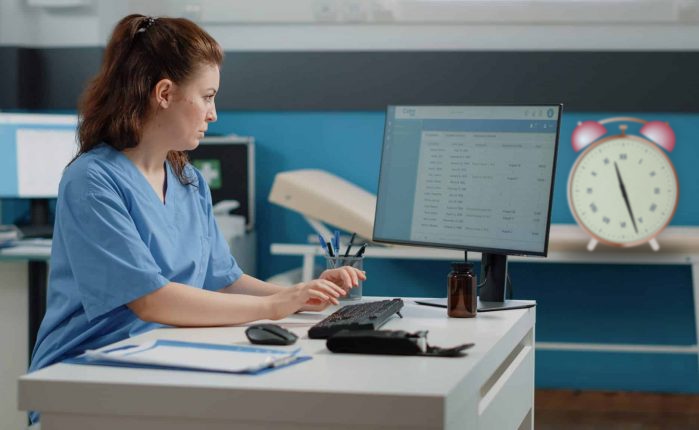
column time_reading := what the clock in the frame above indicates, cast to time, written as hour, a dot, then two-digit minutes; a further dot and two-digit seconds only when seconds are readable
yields 11.27
